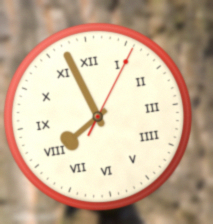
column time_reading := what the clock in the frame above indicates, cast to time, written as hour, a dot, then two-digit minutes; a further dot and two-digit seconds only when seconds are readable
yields 7.57.06
